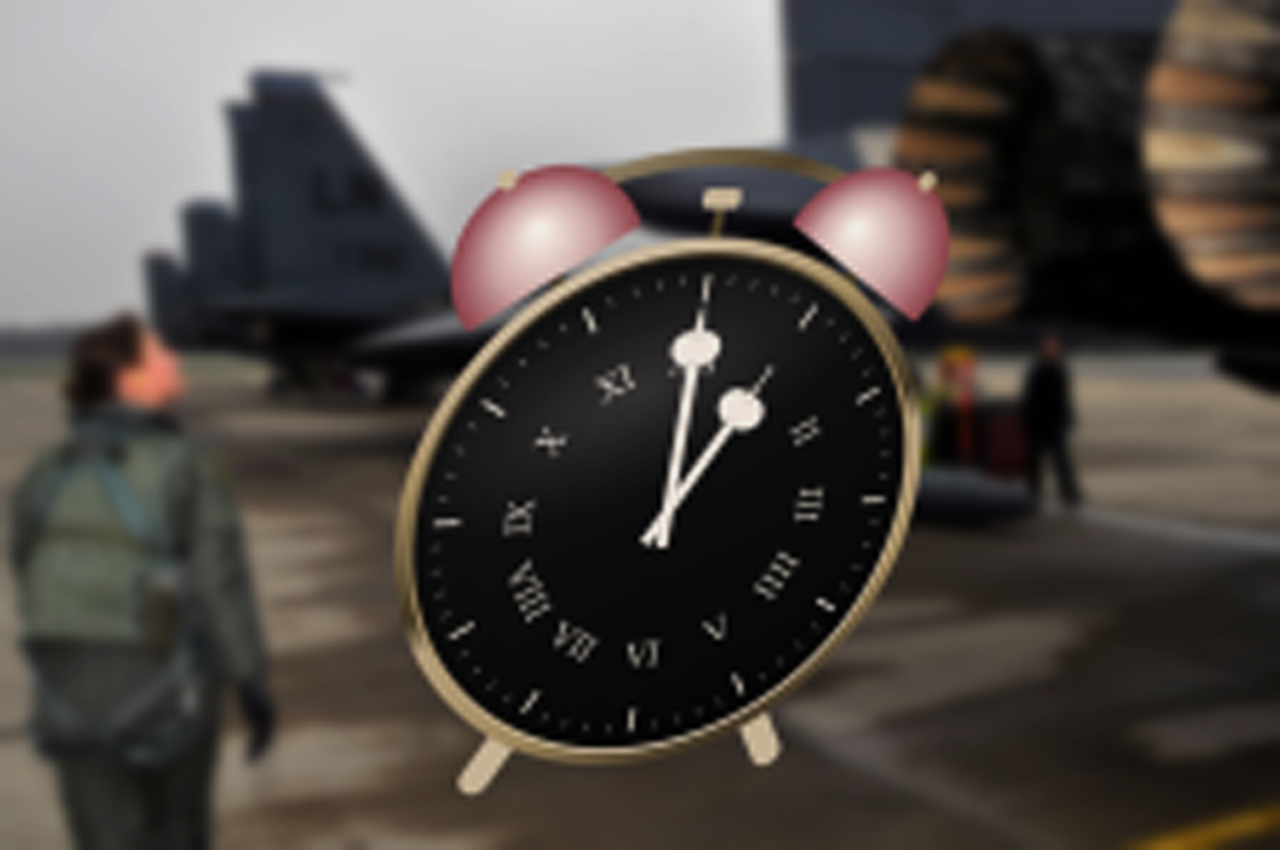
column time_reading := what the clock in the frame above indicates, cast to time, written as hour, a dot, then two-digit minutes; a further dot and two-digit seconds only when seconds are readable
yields 1.00
